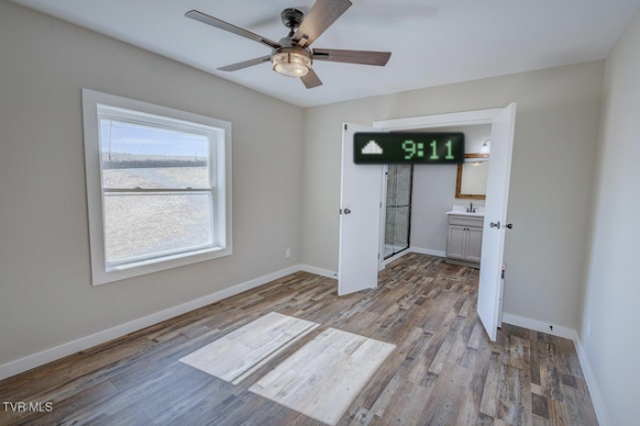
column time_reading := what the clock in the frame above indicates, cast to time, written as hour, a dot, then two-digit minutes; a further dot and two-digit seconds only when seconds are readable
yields 9.11
